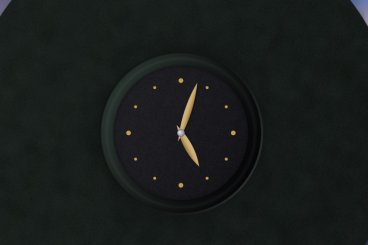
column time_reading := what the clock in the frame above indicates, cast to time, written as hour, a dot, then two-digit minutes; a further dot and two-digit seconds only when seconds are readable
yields 5.03
